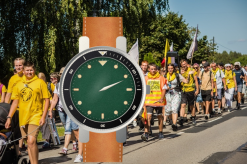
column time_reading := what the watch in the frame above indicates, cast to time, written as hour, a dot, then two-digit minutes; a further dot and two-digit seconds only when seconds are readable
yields 2.11
